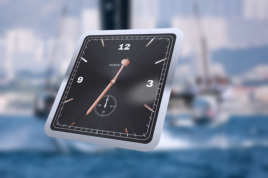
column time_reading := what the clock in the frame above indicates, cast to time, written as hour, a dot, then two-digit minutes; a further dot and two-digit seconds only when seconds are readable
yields 12.34
